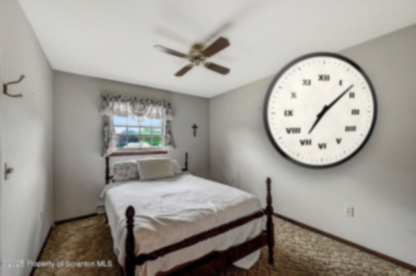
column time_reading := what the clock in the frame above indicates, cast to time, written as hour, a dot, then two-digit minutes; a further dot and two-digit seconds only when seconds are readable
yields 7.08
